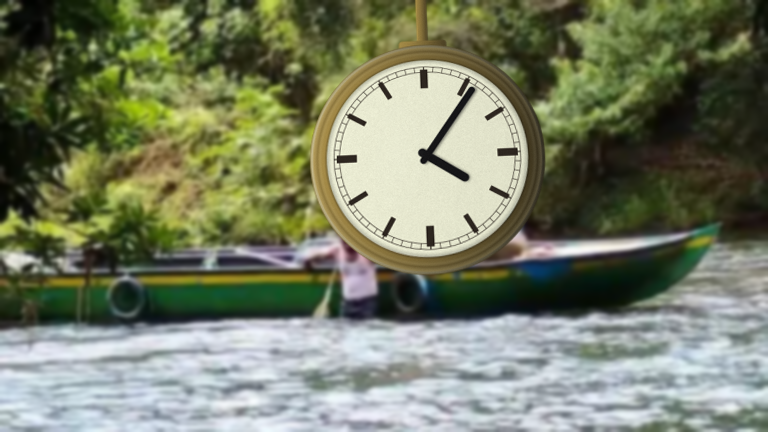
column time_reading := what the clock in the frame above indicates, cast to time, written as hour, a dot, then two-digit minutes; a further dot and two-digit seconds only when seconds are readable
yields 4.06
